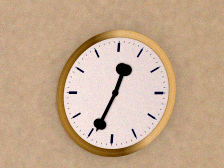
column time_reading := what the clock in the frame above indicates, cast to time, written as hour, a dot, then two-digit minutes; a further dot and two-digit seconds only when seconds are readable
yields 12.34
